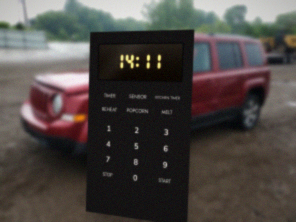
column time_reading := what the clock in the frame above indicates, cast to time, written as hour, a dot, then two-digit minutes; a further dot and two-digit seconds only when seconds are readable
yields 14.11
